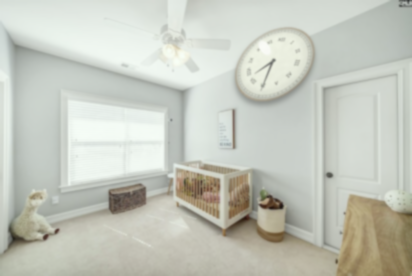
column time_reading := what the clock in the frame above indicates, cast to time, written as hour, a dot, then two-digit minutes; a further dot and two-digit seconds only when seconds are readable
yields 7.30
